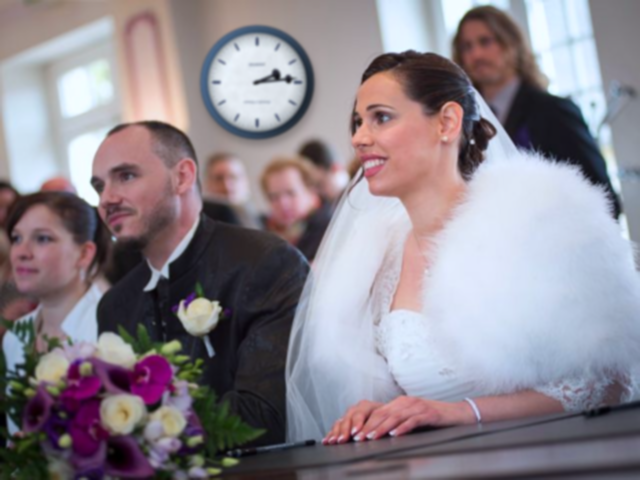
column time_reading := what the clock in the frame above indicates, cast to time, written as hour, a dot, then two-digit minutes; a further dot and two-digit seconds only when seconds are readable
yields 2.14
